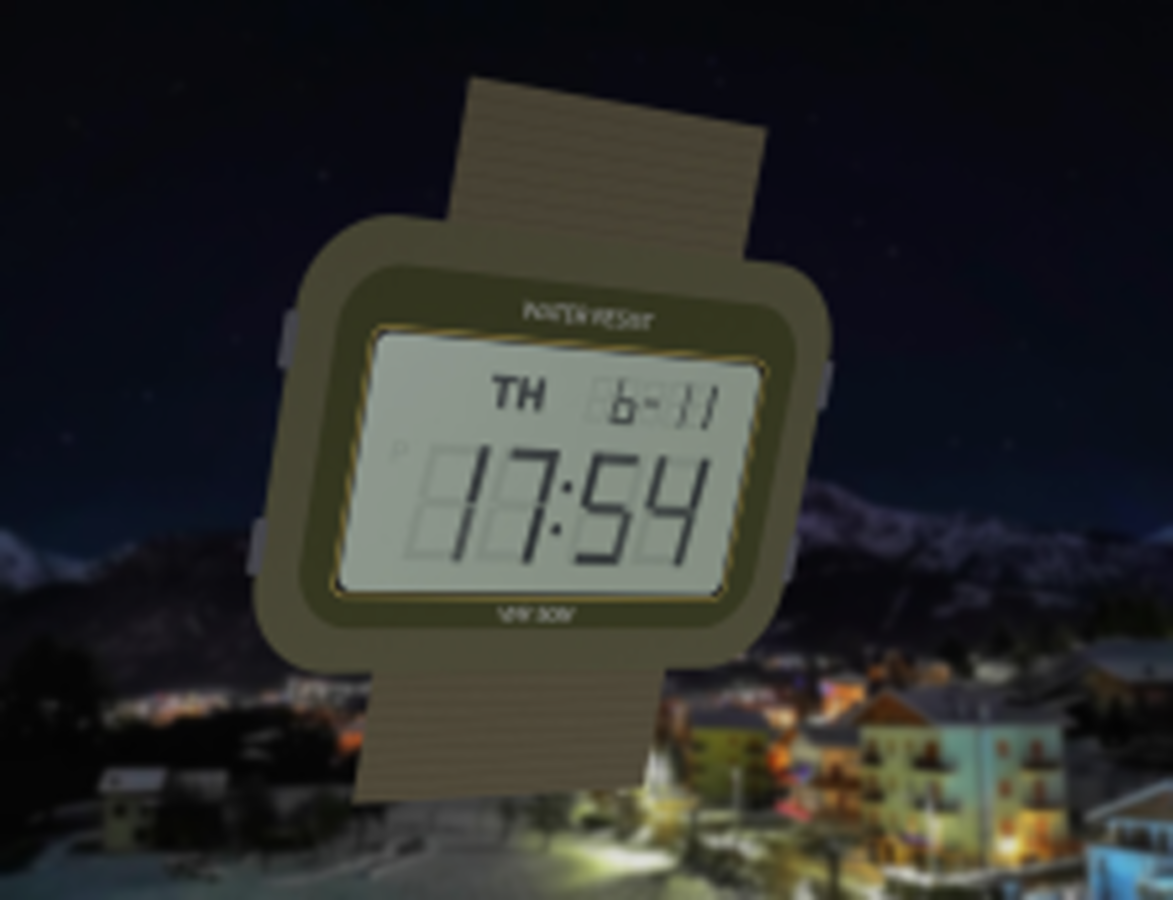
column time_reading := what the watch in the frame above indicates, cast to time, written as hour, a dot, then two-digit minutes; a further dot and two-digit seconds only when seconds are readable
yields 17.54
